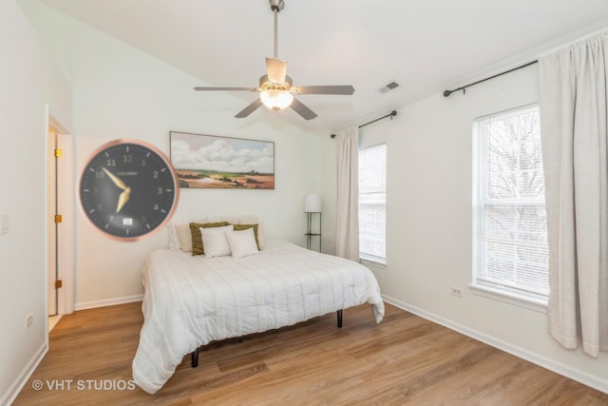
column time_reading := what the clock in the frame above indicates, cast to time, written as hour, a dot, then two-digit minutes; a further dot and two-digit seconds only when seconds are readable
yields 6.52
